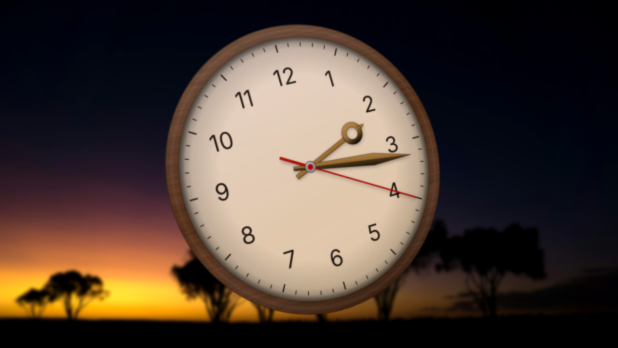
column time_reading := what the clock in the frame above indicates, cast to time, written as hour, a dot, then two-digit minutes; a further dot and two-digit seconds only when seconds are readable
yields 2.16.20
